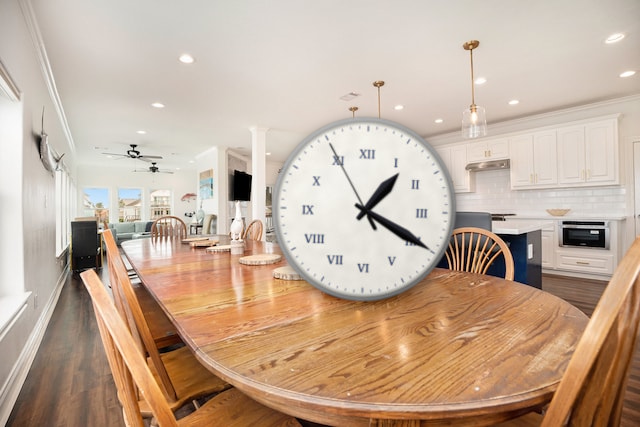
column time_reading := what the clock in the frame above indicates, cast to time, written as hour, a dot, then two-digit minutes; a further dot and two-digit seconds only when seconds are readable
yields 1.19.55
